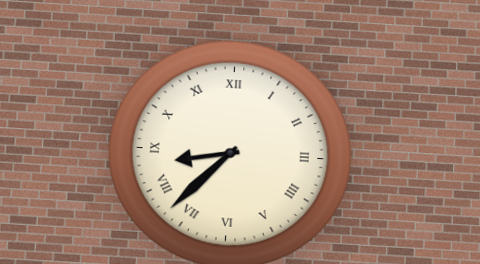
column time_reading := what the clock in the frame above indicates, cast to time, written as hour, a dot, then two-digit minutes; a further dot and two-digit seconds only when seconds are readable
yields 8.37
